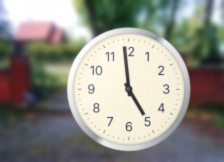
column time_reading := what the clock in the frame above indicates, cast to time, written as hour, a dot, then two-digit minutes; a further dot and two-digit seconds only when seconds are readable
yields 4.59
